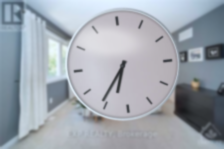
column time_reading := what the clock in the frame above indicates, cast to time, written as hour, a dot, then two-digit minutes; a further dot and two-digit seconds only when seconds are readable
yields 6.36
